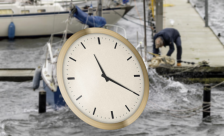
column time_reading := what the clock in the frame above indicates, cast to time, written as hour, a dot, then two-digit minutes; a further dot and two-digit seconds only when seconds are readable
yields 11.20
